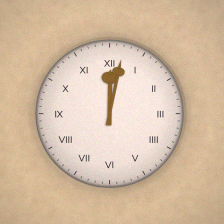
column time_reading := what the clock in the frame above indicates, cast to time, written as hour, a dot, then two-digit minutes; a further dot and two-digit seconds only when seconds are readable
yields 12.02
